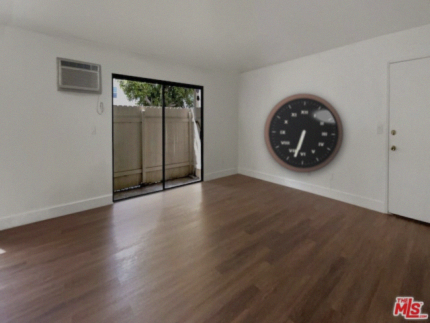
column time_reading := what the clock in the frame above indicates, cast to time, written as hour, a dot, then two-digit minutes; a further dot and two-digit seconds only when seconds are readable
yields 6.33
